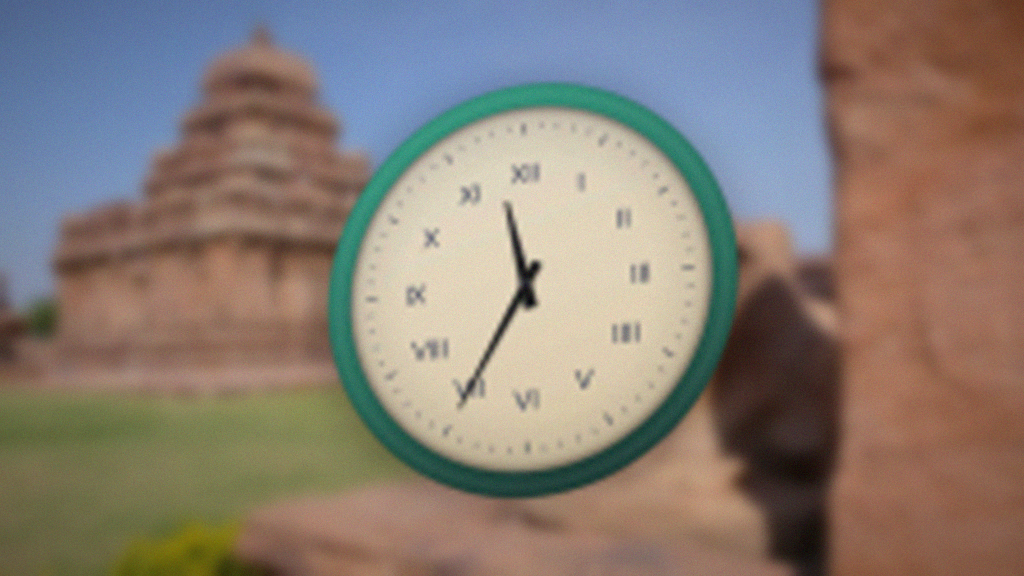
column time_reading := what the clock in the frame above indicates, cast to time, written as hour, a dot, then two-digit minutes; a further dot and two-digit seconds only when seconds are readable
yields 11.35
